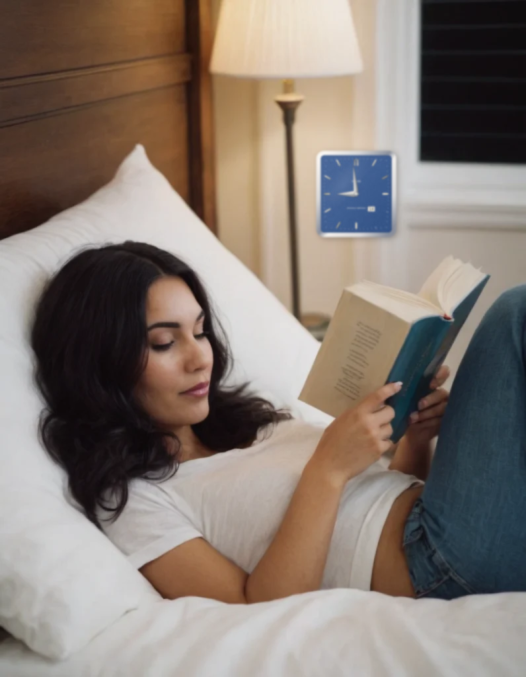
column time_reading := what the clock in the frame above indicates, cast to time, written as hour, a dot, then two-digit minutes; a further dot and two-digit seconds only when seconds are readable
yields 8.59
